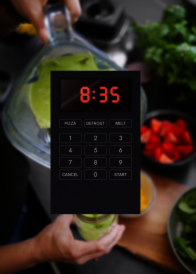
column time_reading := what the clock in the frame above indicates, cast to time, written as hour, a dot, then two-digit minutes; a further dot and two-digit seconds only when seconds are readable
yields 8.35
